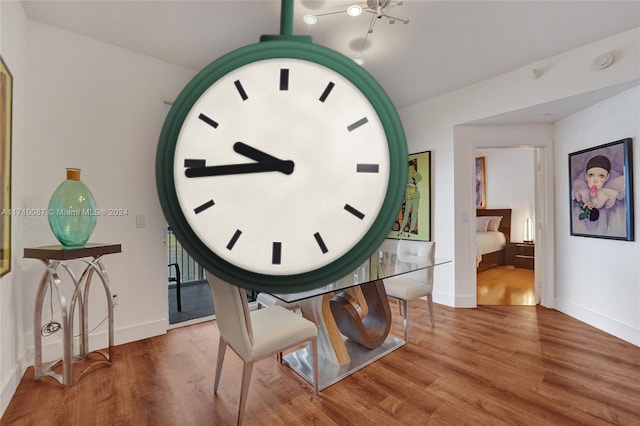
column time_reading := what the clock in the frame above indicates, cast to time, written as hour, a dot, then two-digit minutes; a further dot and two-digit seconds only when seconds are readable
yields 9.44
